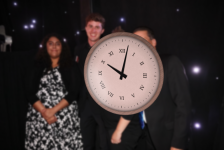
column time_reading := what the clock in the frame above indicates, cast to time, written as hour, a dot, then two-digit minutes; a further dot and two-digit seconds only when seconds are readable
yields 10.02
